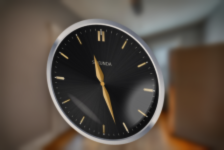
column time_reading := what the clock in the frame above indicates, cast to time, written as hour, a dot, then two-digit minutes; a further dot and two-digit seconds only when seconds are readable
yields 11.27
